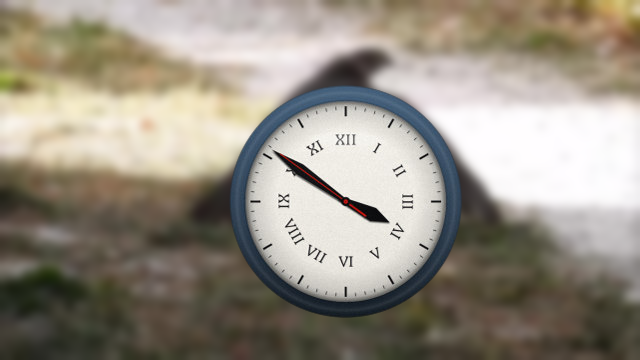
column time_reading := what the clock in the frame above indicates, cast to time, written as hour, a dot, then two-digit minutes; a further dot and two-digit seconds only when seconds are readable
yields 3.50.51
